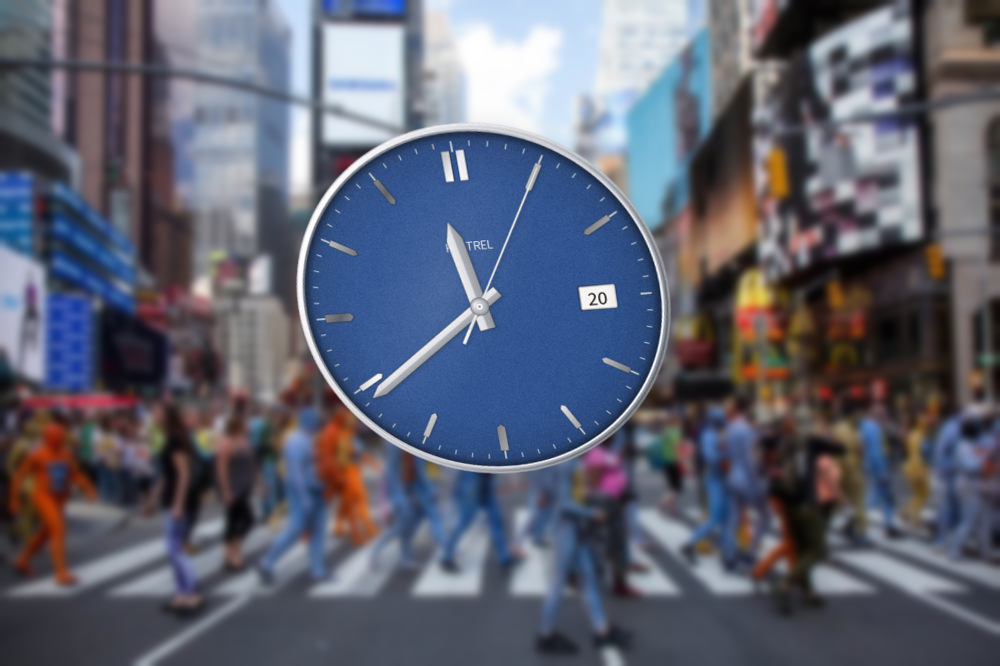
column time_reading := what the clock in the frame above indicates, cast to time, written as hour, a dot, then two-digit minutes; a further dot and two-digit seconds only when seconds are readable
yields 11.39.05
